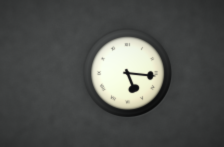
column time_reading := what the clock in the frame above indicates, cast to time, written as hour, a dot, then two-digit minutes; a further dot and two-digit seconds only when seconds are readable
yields 5.16
